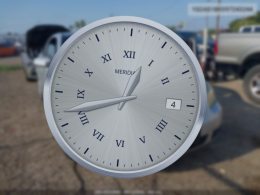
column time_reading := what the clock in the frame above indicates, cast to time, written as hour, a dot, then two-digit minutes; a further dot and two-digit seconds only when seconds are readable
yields 12.42
